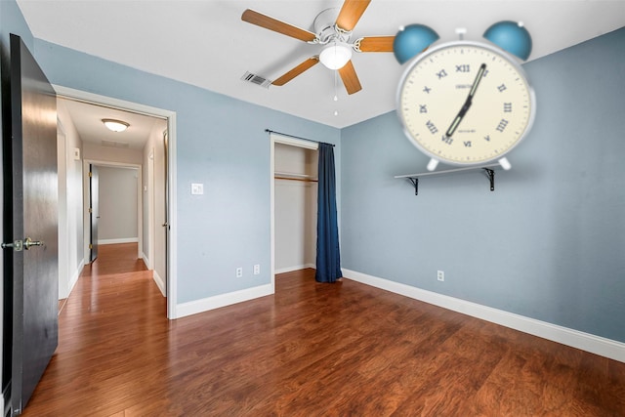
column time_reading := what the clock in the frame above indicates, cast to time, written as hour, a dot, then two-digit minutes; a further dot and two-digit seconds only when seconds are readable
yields 7.04
